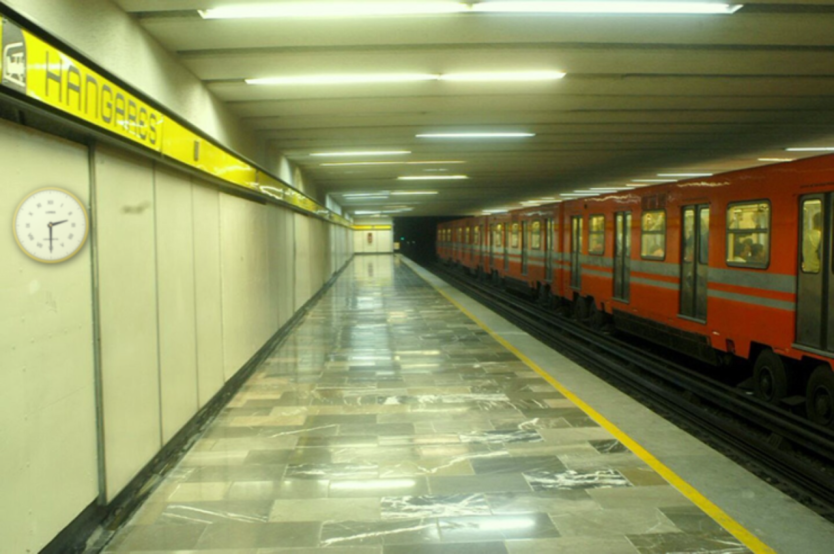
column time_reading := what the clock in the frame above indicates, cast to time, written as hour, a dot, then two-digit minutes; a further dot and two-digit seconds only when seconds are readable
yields 2.30
